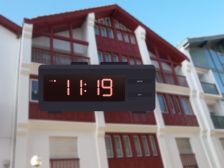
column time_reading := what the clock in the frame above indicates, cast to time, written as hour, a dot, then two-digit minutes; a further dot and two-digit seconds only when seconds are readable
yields 11.19
